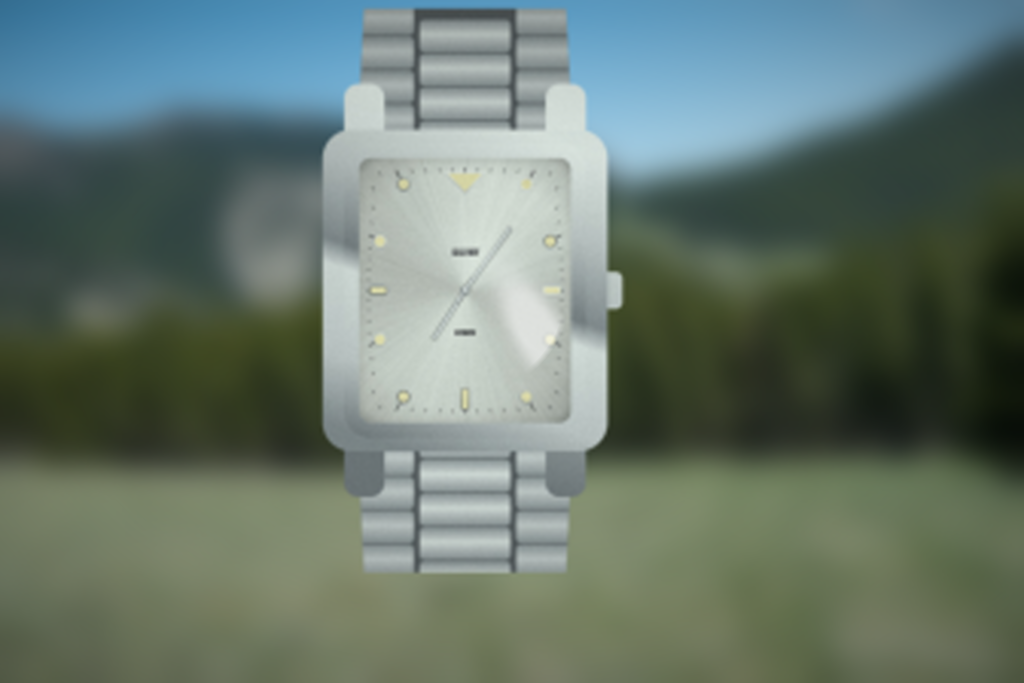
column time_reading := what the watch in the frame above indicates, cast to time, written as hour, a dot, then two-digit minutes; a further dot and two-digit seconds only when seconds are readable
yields 7.06
